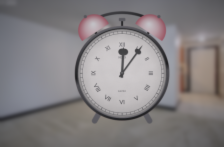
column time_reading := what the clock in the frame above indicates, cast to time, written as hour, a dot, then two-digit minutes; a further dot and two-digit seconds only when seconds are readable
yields 12.06
